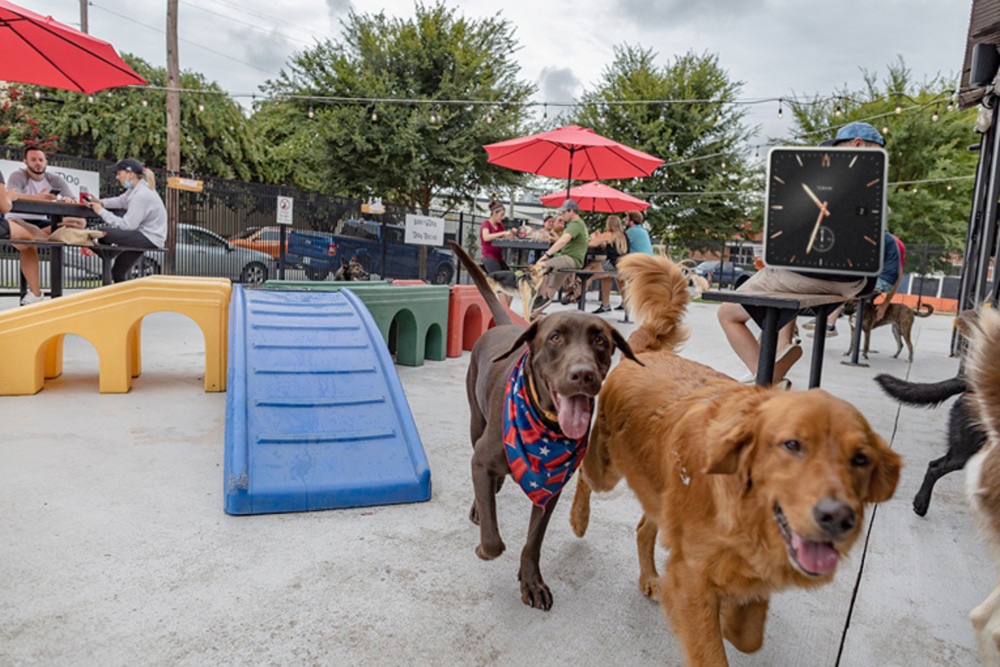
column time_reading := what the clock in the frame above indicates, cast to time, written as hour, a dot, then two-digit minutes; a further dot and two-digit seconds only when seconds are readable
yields 10.33
